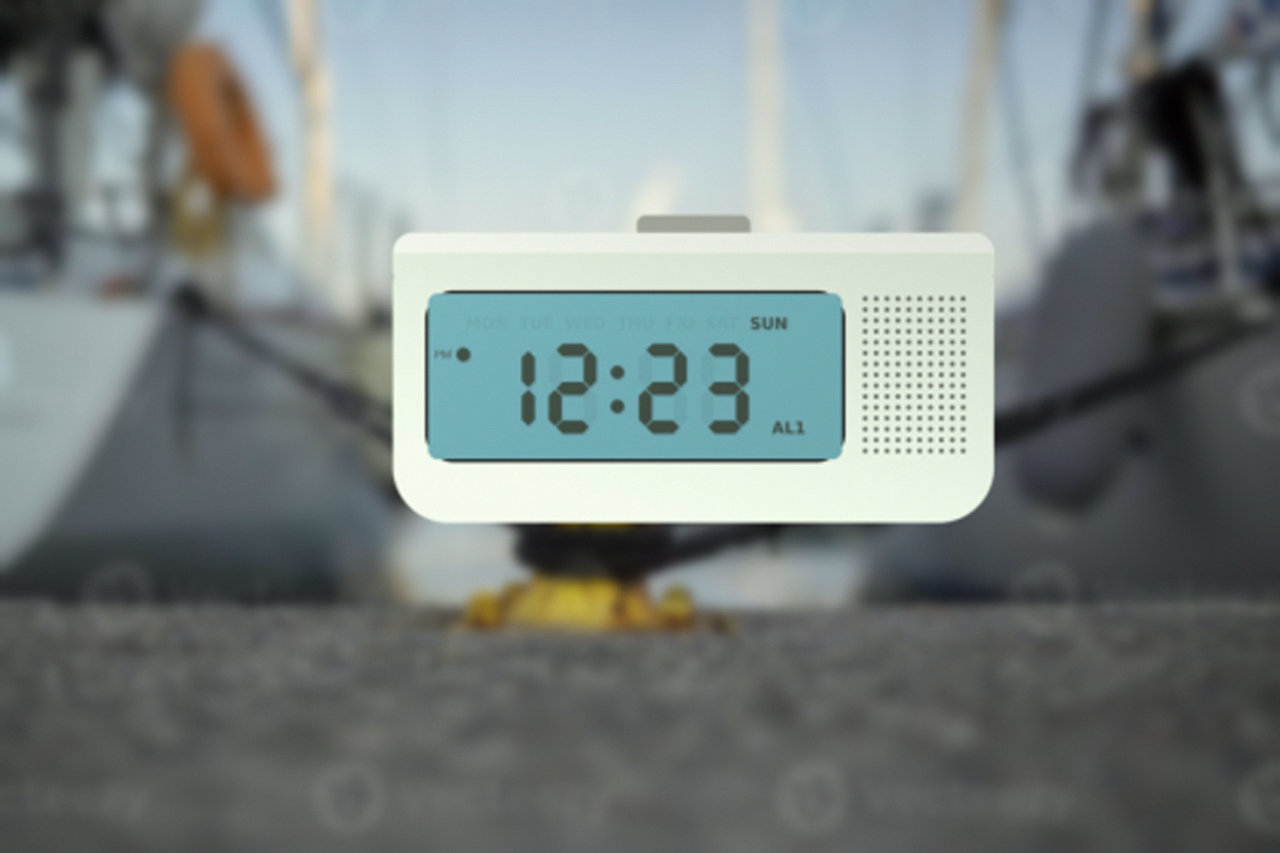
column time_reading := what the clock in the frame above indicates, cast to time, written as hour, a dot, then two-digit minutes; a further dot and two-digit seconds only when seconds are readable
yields 12.23
